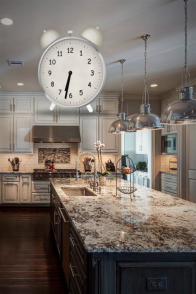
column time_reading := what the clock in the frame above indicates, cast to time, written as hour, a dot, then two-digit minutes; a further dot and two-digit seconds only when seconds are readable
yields 6.32
